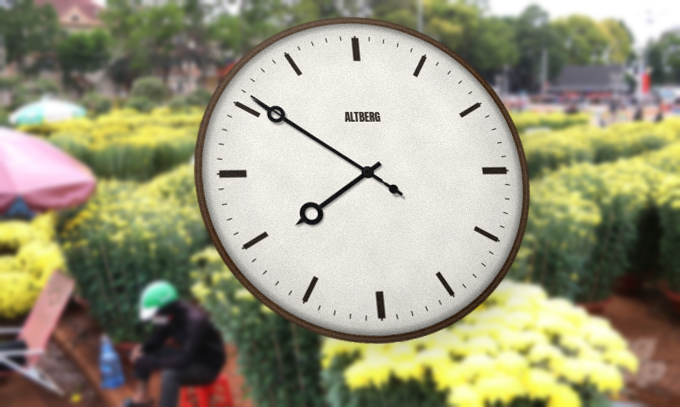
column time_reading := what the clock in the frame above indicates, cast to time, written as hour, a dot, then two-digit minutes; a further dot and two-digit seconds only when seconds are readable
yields 7.50.51
